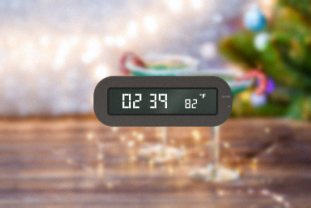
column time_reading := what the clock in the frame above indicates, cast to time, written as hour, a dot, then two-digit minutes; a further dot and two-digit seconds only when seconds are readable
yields 2.39
